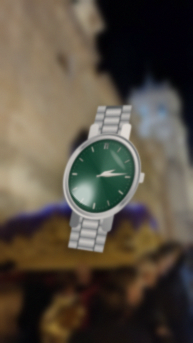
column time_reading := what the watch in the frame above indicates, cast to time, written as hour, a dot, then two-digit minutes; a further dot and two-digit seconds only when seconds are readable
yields 2.14
